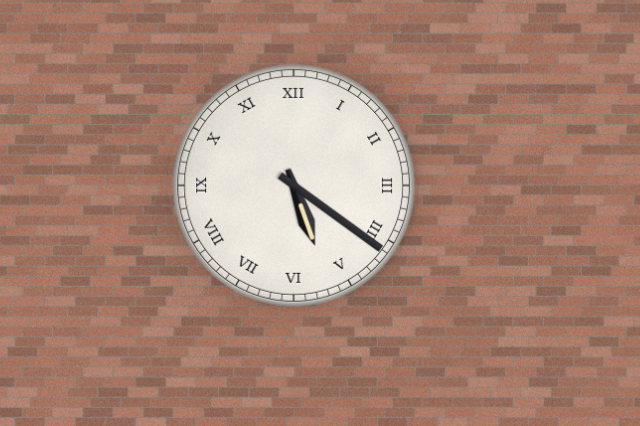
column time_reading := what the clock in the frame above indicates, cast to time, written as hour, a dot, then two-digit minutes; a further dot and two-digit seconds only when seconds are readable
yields 5.21
